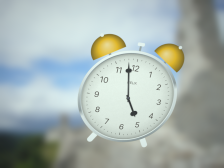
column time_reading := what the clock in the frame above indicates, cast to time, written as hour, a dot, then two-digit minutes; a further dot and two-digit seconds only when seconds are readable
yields 4.58
